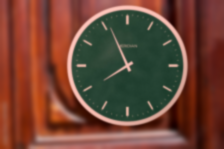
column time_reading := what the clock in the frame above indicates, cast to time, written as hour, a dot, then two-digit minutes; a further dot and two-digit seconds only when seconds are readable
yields 7.56
